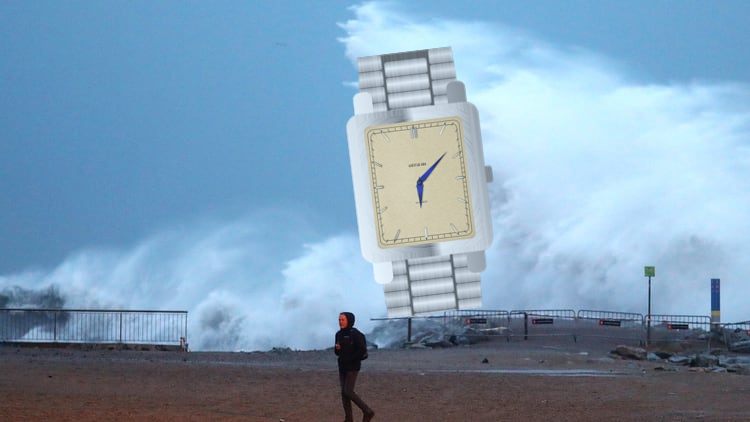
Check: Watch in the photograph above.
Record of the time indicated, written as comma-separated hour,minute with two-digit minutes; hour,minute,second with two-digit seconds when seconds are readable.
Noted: 6,08
